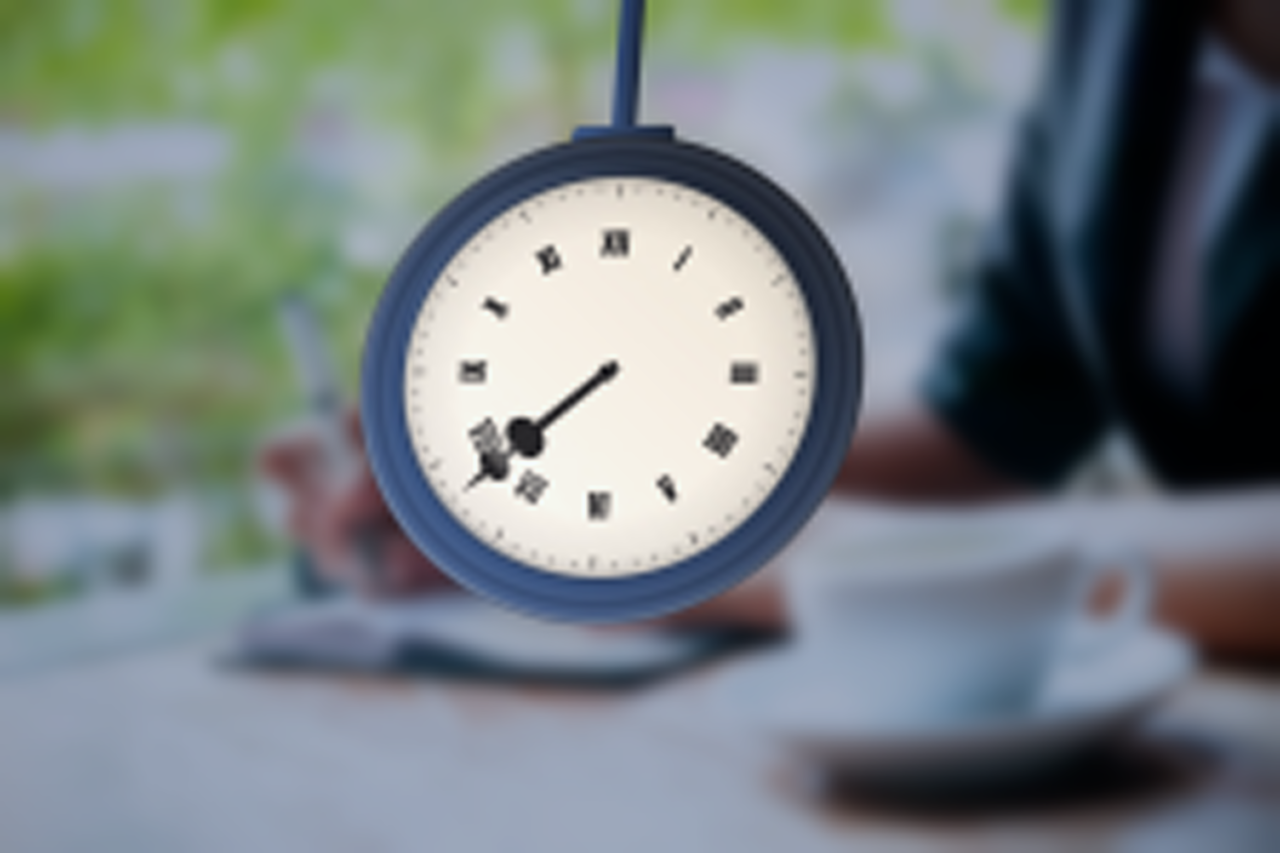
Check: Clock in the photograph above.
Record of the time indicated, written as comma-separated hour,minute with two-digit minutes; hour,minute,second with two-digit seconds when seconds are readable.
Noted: 7,38
